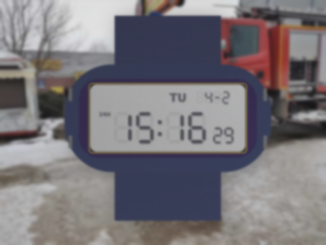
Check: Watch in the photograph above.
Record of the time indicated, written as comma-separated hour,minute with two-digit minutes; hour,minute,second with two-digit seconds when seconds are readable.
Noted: 15,16,29
